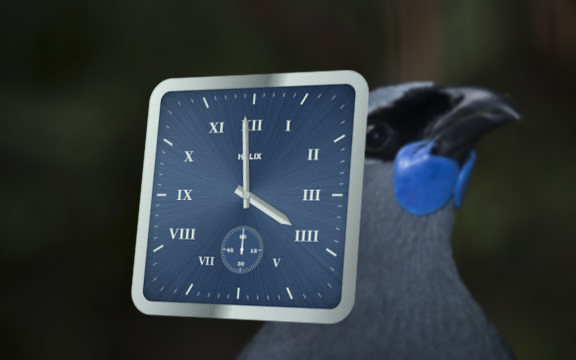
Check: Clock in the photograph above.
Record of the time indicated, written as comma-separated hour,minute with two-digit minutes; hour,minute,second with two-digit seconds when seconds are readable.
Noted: 3,59
